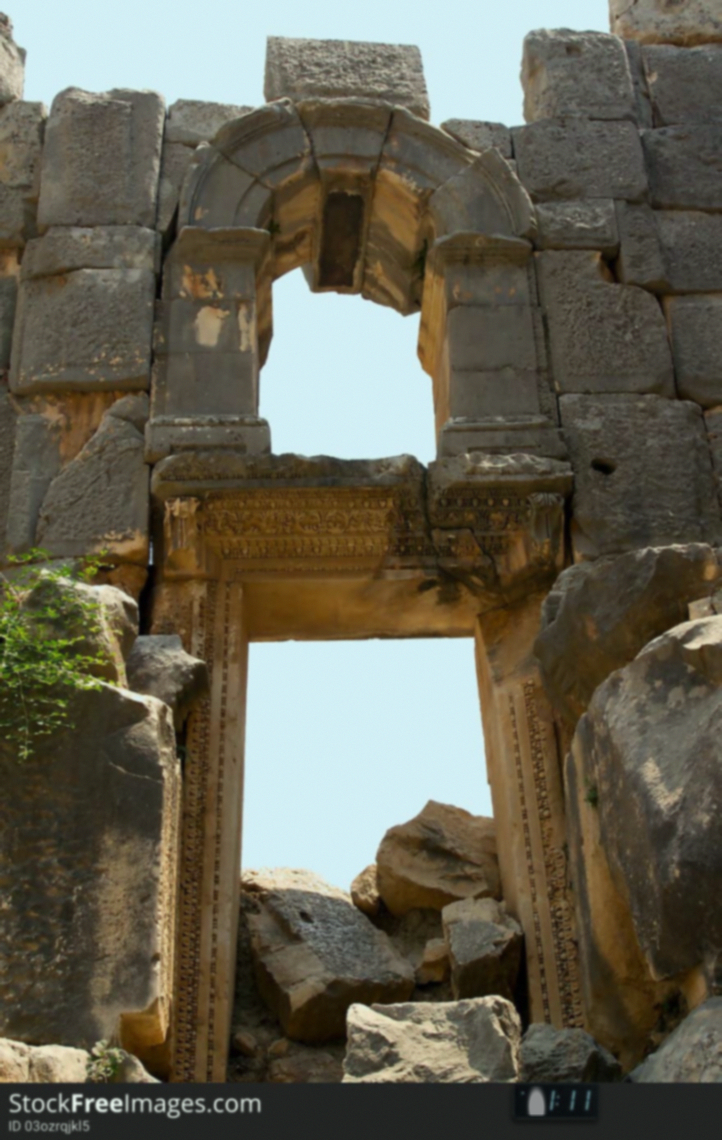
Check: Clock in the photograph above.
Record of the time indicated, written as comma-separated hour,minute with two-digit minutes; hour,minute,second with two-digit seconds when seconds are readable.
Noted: 1,11
